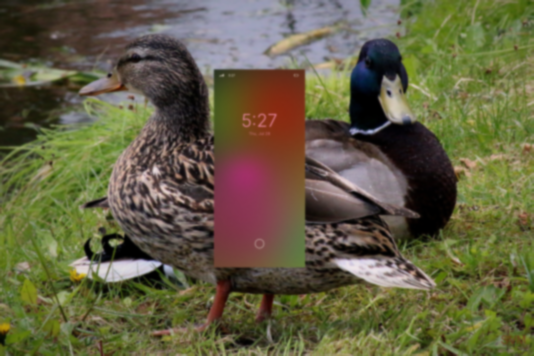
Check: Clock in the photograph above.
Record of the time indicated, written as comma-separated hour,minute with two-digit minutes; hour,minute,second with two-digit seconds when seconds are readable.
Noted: 5,27
